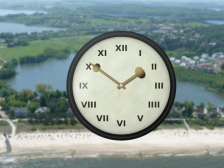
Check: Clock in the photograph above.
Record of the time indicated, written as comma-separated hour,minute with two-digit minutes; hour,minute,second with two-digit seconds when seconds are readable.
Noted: 1,51
